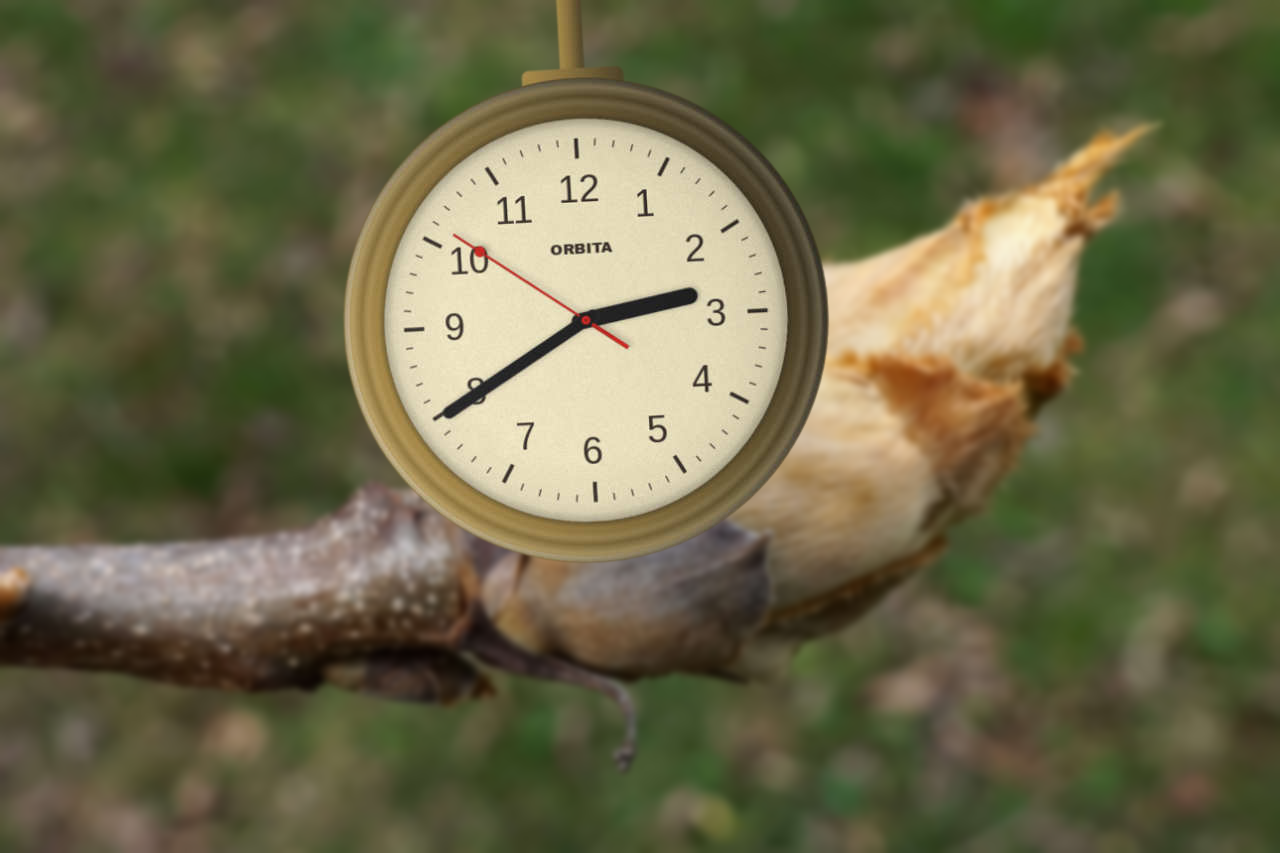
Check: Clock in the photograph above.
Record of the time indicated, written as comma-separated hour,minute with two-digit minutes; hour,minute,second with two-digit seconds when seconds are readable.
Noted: 2,39,51
